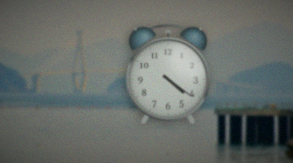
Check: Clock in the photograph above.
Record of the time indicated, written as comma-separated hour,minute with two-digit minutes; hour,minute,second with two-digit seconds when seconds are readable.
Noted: 4,21
